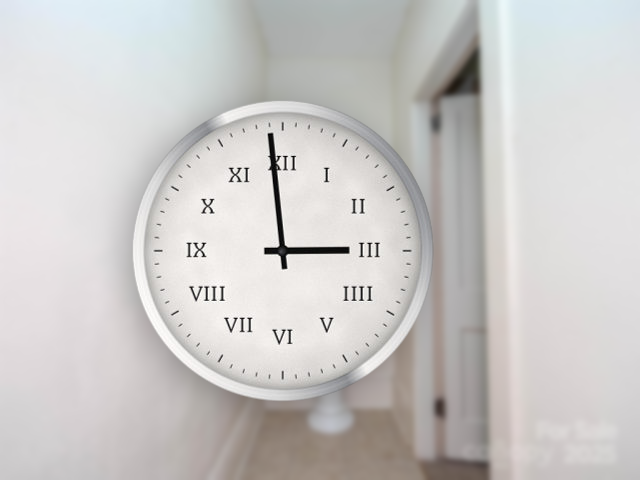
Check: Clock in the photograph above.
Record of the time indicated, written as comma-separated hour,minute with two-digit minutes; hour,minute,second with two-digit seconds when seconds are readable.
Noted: 2,59
